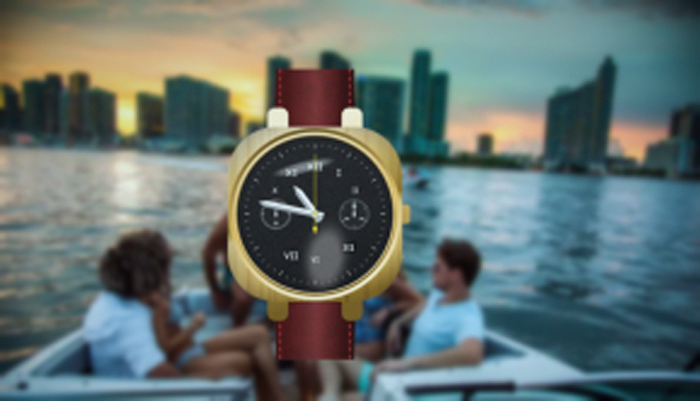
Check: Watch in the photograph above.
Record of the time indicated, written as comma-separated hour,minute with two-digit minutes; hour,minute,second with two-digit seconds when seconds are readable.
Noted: 10,47
